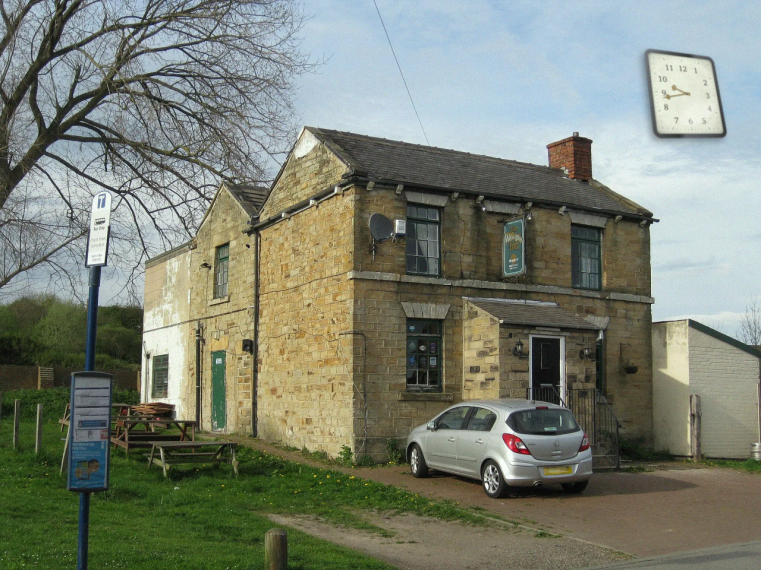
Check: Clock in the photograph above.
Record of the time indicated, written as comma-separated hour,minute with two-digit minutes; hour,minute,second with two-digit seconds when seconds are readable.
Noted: 9,43
